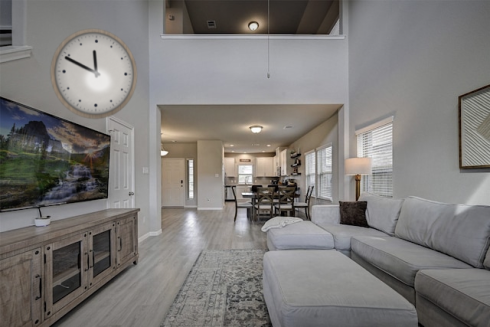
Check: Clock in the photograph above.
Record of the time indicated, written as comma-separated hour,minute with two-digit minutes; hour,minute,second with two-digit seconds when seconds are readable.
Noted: 11,49
